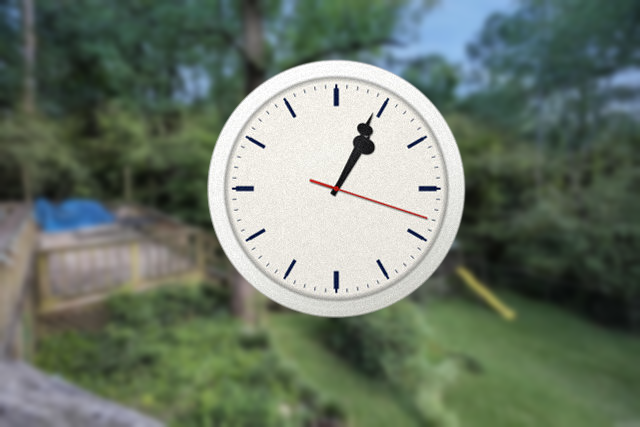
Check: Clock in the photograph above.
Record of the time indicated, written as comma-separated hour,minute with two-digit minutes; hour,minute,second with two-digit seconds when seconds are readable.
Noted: 1,04,18
